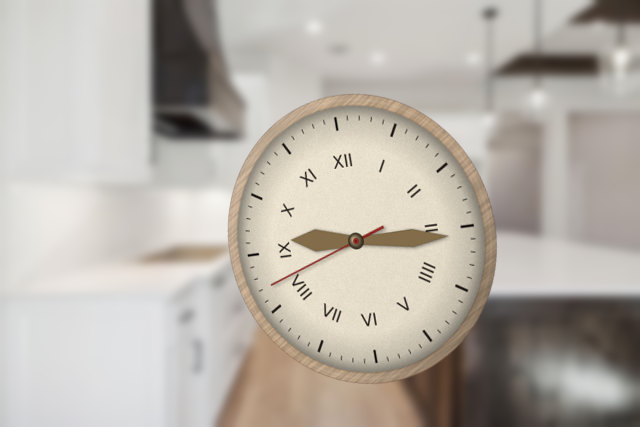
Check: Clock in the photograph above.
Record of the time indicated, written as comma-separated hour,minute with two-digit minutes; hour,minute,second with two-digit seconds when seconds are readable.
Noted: 9,15,42
